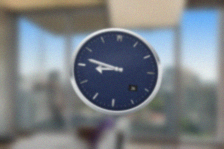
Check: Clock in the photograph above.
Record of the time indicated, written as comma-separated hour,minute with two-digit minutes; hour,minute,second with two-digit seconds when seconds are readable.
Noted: 8,47
